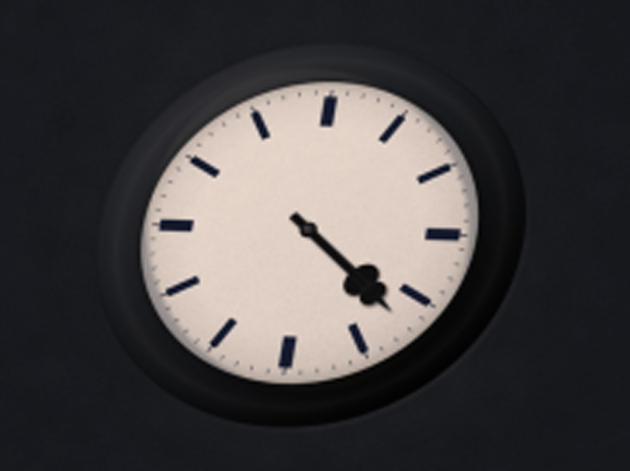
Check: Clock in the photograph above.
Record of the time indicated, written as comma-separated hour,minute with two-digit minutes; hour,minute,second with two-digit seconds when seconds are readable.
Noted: 4,22
